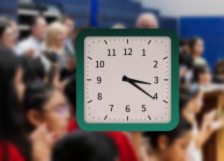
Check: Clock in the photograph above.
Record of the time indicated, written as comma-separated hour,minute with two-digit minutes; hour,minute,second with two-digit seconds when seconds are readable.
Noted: 3,21
